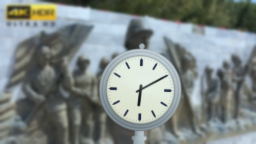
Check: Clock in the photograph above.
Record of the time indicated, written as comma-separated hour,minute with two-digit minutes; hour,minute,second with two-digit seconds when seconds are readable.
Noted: 6,10
